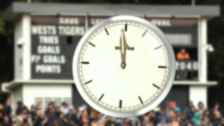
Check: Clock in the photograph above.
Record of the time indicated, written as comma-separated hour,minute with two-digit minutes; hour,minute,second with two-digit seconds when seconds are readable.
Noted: 11,59
